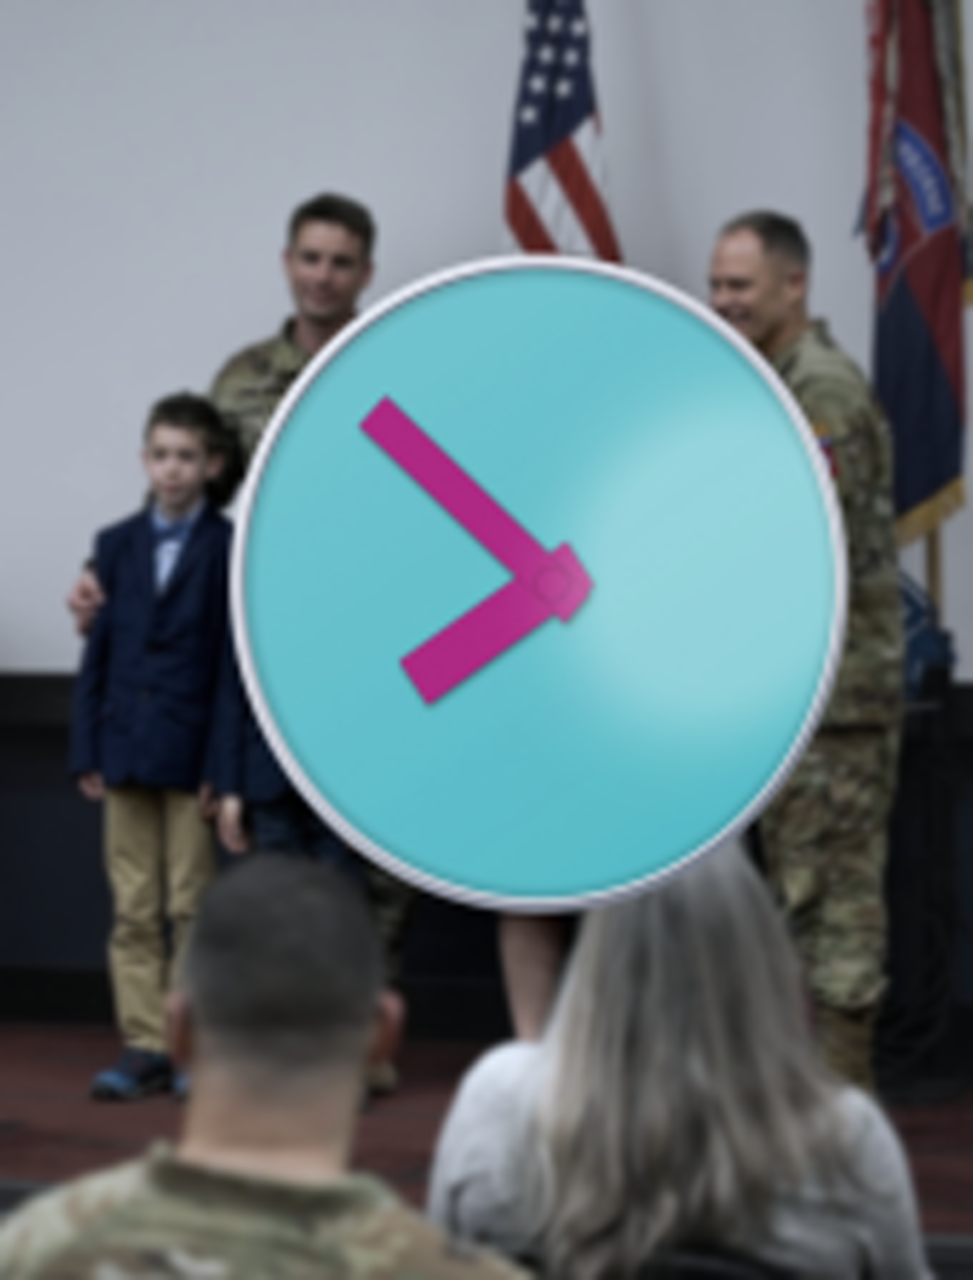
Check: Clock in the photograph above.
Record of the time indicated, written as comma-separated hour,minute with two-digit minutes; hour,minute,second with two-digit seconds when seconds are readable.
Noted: 7,52
